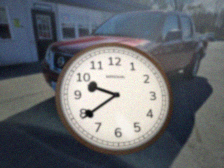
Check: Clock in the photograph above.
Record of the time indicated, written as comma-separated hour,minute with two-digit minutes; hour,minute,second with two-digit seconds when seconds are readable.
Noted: 9,39
